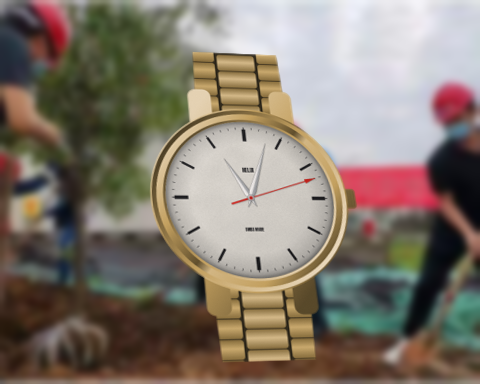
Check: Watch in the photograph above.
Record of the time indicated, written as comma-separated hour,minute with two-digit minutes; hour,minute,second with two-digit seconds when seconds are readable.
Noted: 11,03,12
